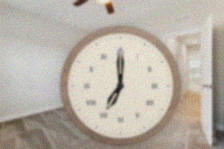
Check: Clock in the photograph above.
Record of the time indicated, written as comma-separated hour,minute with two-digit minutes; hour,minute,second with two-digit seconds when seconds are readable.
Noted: 7,00
